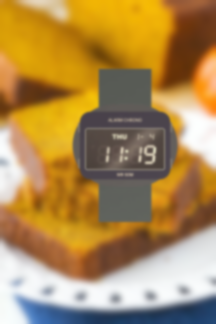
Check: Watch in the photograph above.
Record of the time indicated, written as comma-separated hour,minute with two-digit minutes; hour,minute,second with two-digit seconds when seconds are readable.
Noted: 11,19
